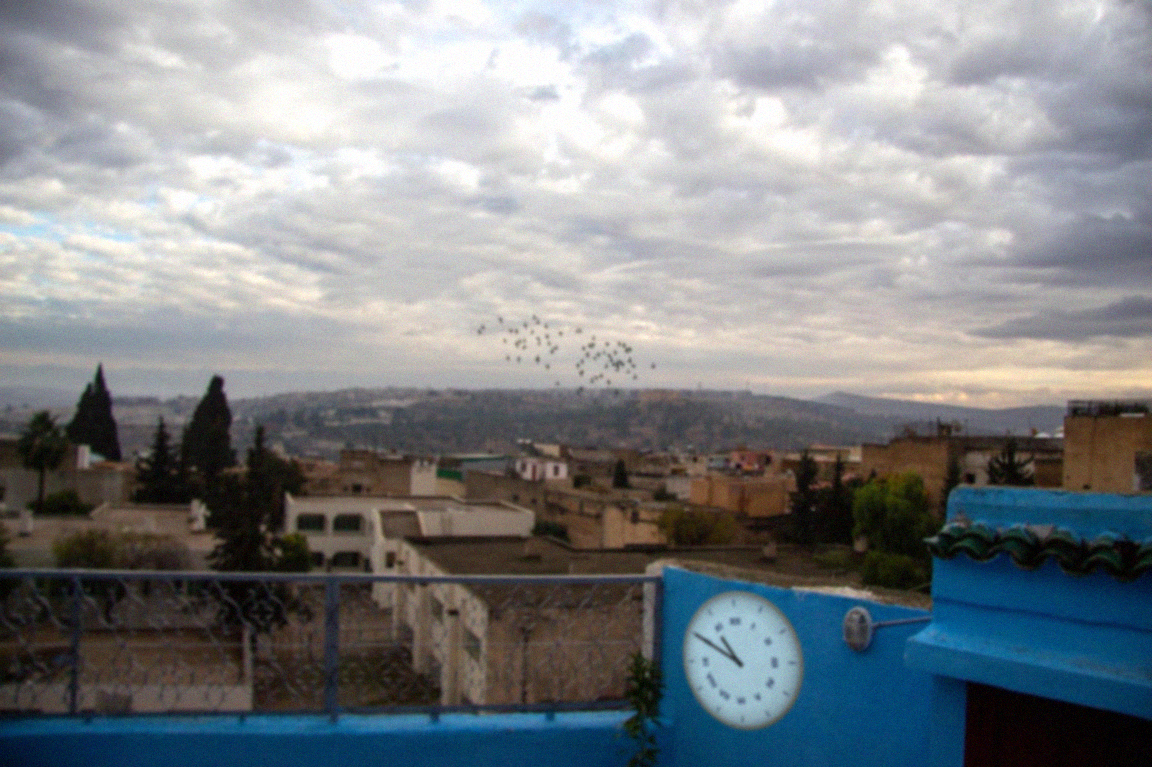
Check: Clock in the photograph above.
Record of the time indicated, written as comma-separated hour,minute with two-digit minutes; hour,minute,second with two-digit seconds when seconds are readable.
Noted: 10,50
